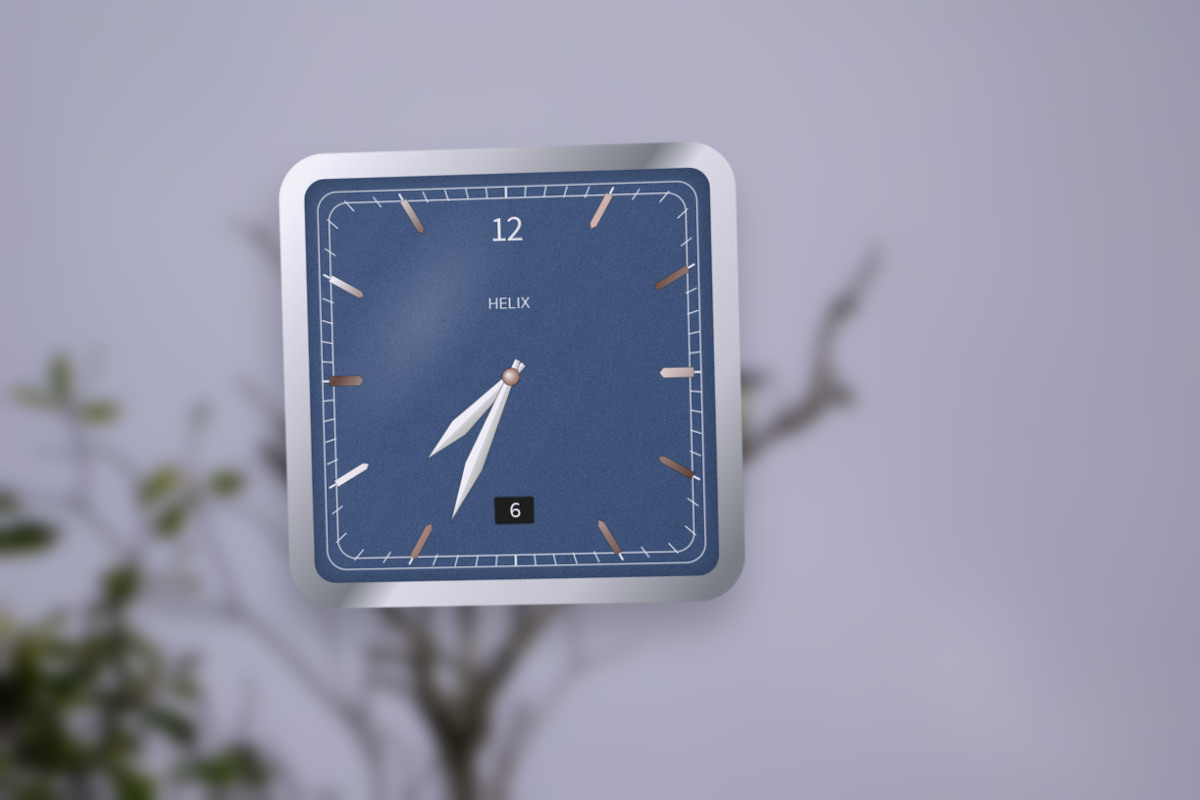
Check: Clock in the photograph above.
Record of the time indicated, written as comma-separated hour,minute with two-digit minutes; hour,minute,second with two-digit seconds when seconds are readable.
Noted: 7,34
